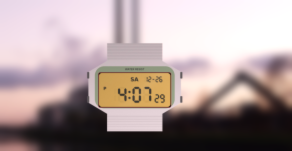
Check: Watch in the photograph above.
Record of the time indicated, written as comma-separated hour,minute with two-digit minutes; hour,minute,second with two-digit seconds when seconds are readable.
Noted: 4,07,29
